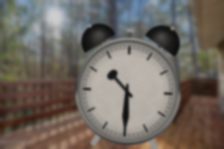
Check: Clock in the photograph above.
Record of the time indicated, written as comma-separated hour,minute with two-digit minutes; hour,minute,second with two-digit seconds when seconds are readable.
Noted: 10,30
